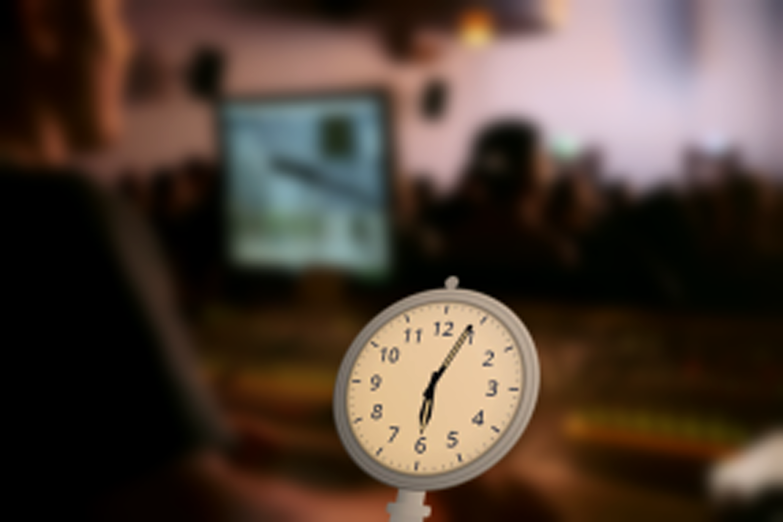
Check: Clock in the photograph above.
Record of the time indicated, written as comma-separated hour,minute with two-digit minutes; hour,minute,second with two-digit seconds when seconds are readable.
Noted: 6,04
